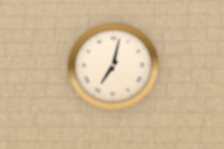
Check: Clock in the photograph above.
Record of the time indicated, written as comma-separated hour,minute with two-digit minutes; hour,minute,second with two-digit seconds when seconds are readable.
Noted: 7,02
